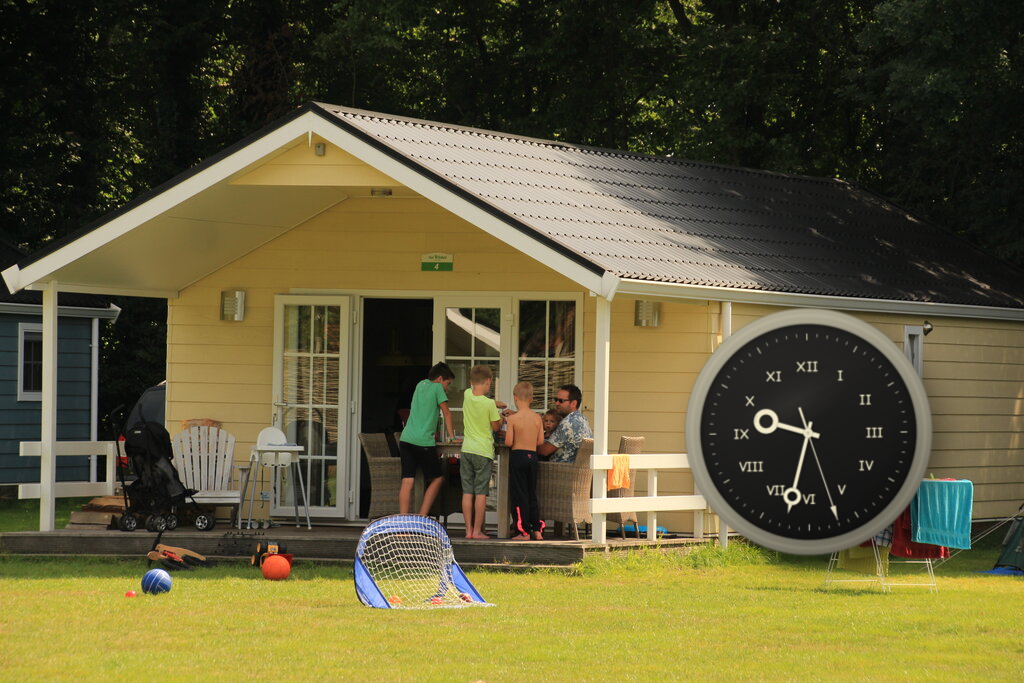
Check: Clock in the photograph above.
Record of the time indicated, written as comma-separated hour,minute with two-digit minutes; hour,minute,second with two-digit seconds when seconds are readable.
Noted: 9,32,27
